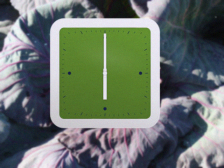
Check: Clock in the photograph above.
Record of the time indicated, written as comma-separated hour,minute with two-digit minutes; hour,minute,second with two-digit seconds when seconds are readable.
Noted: 6,00
